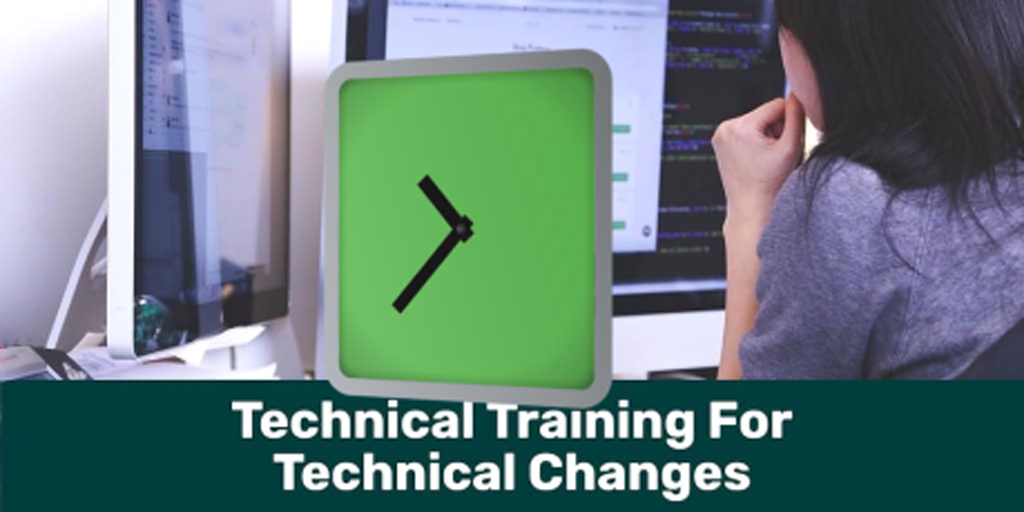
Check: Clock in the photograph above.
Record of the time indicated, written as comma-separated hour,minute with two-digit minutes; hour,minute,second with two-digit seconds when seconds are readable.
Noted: 10,37
